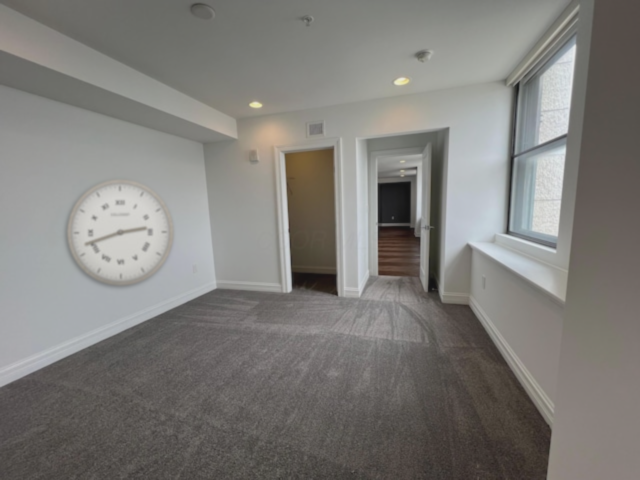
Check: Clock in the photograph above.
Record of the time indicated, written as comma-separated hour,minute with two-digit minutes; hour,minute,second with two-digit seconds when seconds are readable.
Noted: 2,42
